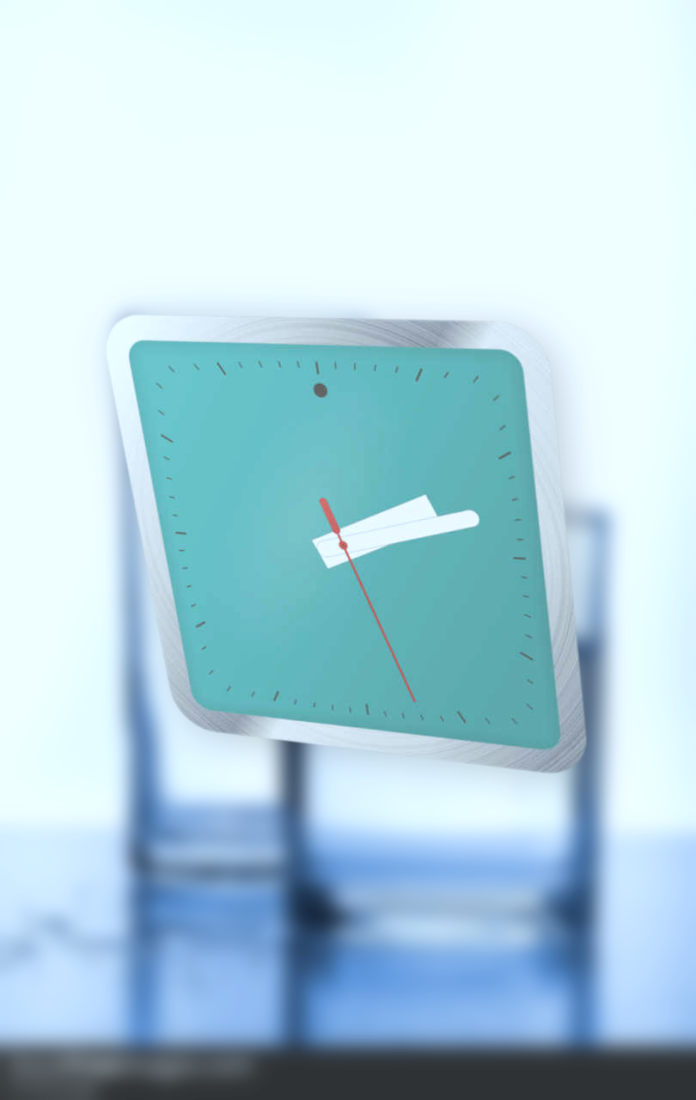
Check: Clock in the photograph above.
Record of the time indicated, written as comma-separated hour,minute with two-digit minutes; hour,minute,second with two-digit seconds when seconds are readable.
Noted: 2,12,27
